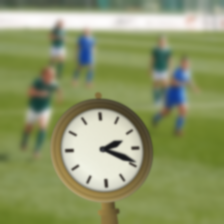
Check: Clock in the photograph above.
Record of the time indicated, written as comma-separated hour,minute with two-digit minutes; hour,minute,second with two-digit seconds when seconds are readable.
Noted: 2,19
